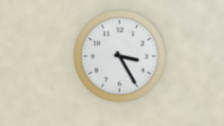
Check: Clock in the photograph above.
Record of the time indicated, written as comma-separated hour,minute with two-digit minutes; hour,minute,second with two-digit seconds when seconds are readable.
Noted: 3,25
